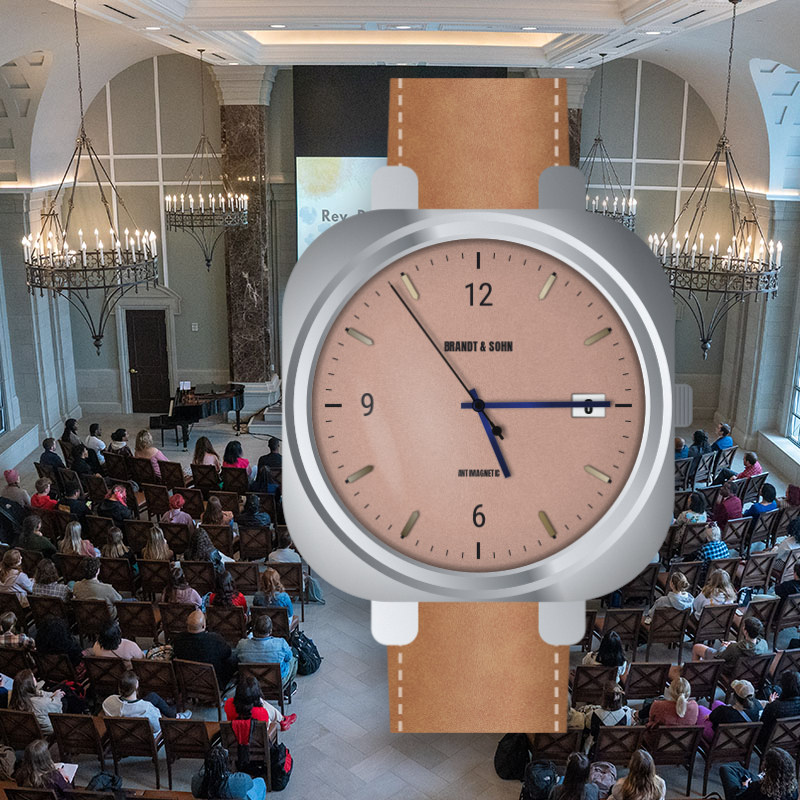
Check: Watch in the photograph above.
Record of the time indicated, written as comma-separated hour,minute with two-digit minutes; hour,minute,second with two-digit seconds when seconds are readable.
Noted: 5,14,54
